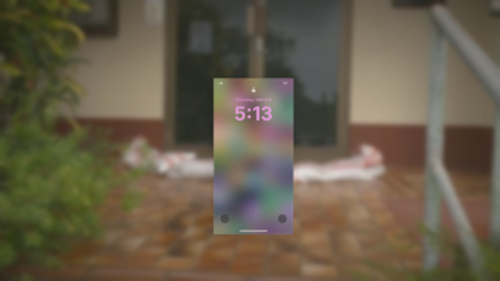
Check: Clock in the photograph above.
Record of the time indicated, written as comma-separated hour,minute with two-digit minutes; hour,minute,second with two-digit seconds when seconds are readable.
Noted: 5,13
